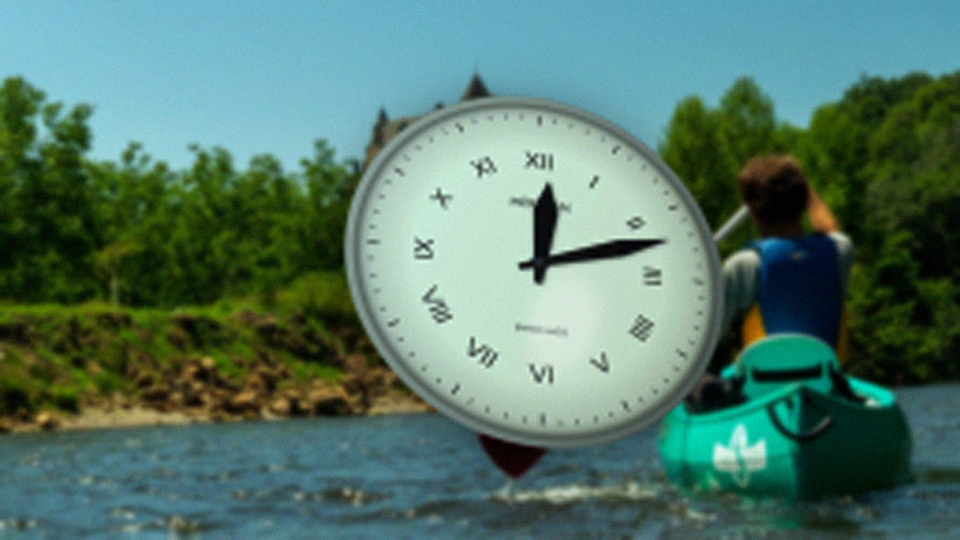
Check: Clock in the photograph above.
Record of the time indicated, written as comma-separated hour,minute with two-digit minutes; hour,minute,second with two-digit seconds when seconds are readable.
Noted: 12,12
